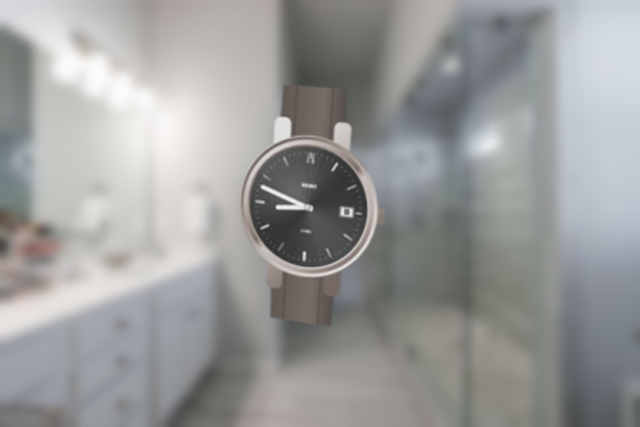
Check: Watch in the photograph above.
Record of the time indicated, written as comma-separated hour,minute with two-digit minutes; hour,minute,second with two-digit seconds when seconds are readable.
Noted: 8,48
